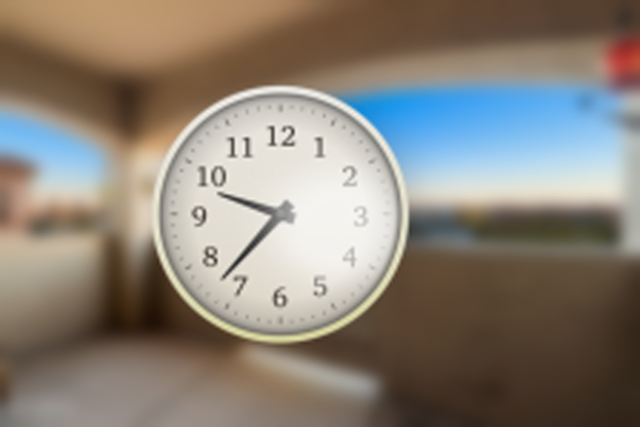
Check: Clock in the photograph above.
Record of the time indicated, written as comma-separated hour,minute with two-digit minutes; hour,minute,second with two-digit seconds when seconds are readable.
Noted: 9,37
